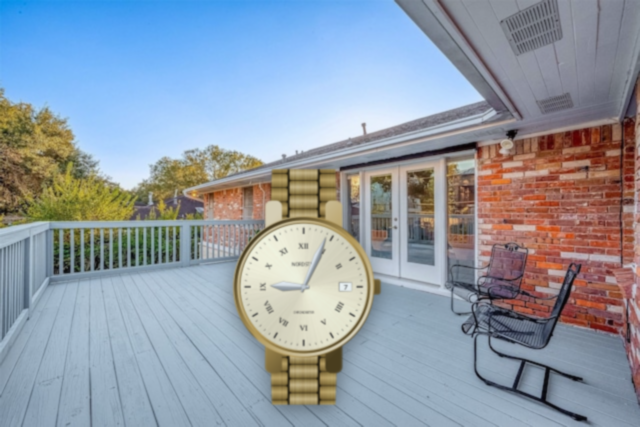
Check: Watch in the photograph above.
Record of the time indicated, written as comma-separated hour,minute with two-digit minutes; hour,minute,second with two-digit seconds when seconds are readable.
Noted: 9,04
